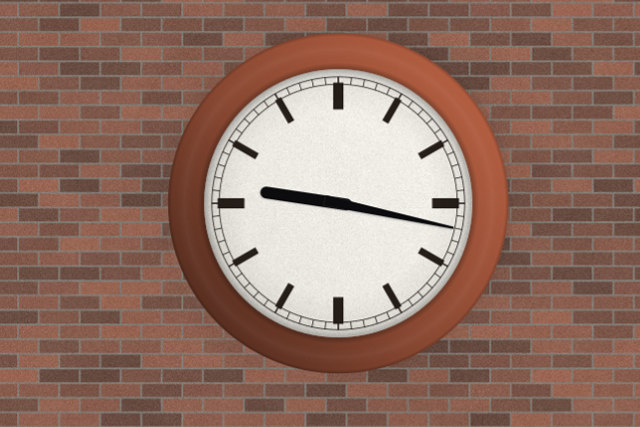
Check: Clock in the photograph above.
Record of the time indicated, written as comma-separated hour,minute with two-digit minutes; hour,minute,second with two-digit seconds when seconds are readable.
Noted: 9,17
